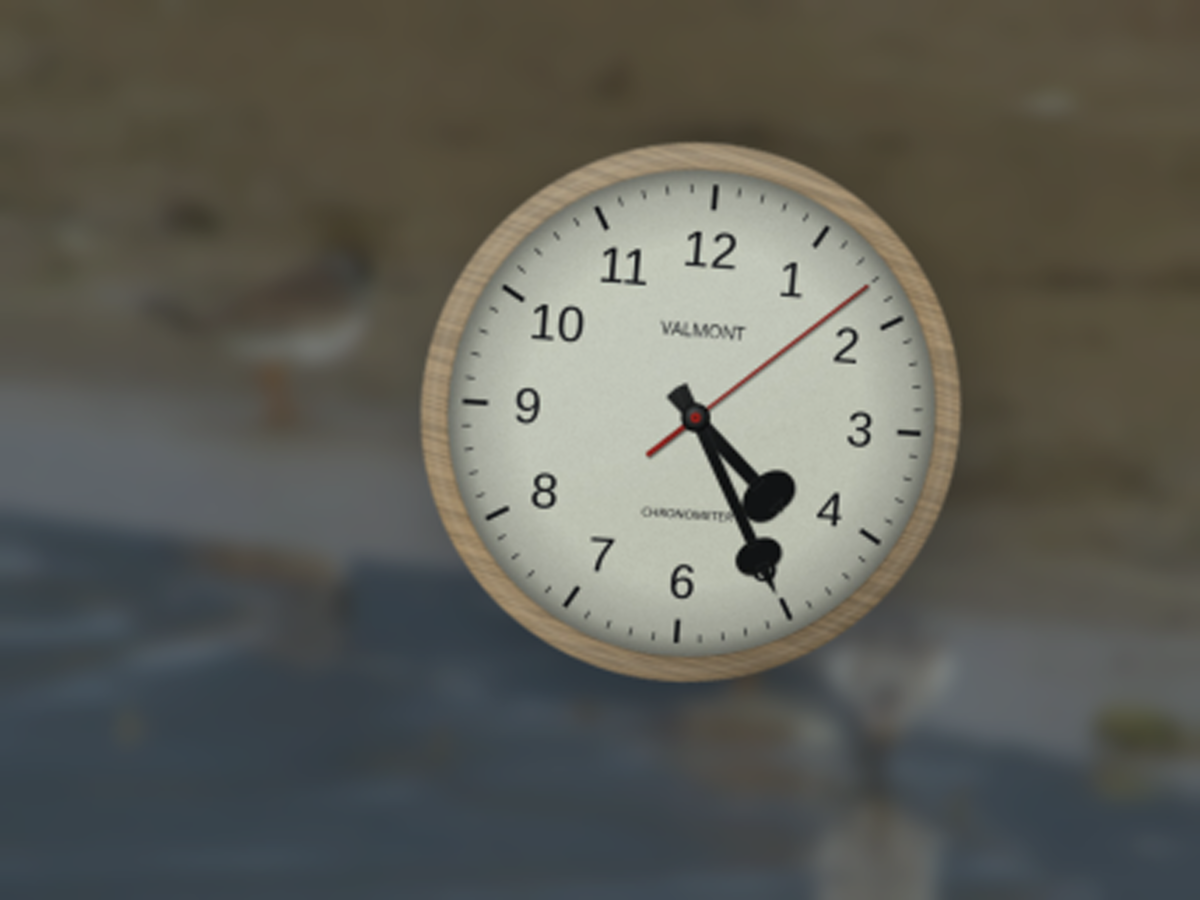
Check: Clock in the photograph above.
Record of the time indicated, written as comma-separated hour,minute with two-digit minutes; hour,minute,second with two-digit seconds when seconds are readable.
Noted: 4,25,08
